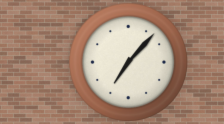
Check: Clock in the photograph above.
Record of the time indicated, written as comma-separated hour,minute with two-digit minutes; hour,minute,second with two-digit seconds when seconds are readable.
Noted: 7,07
